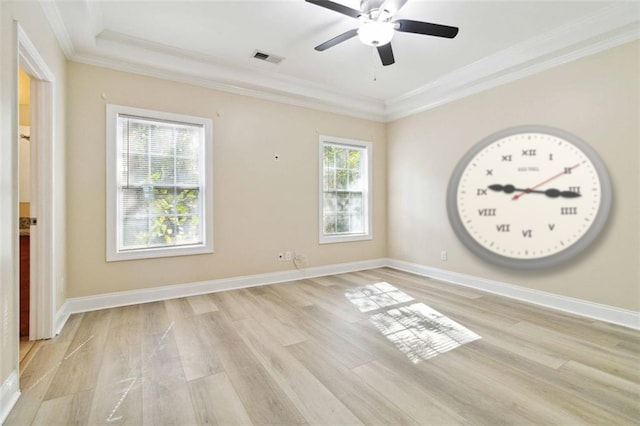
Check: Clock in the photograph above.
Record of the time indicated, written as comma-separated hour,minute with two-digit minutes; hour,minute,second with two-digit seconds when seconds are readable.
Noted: 9,16,10
